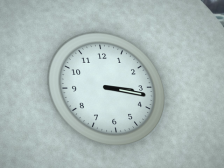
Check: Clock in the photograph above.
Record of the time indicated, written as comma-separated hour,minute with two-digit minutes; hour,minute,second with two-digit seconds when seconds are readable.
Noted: 3,17
